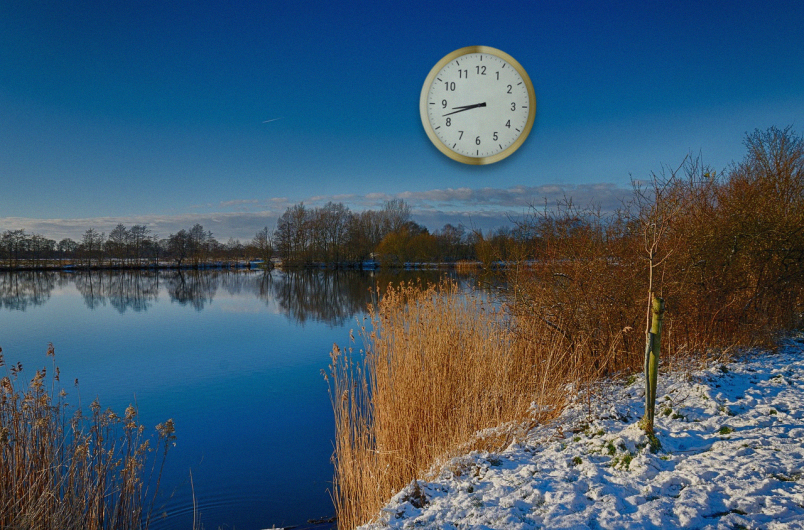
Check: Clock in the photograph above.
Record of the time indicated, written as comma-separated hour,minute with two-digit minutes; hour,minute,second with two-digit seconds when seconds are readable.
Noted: 8,42
